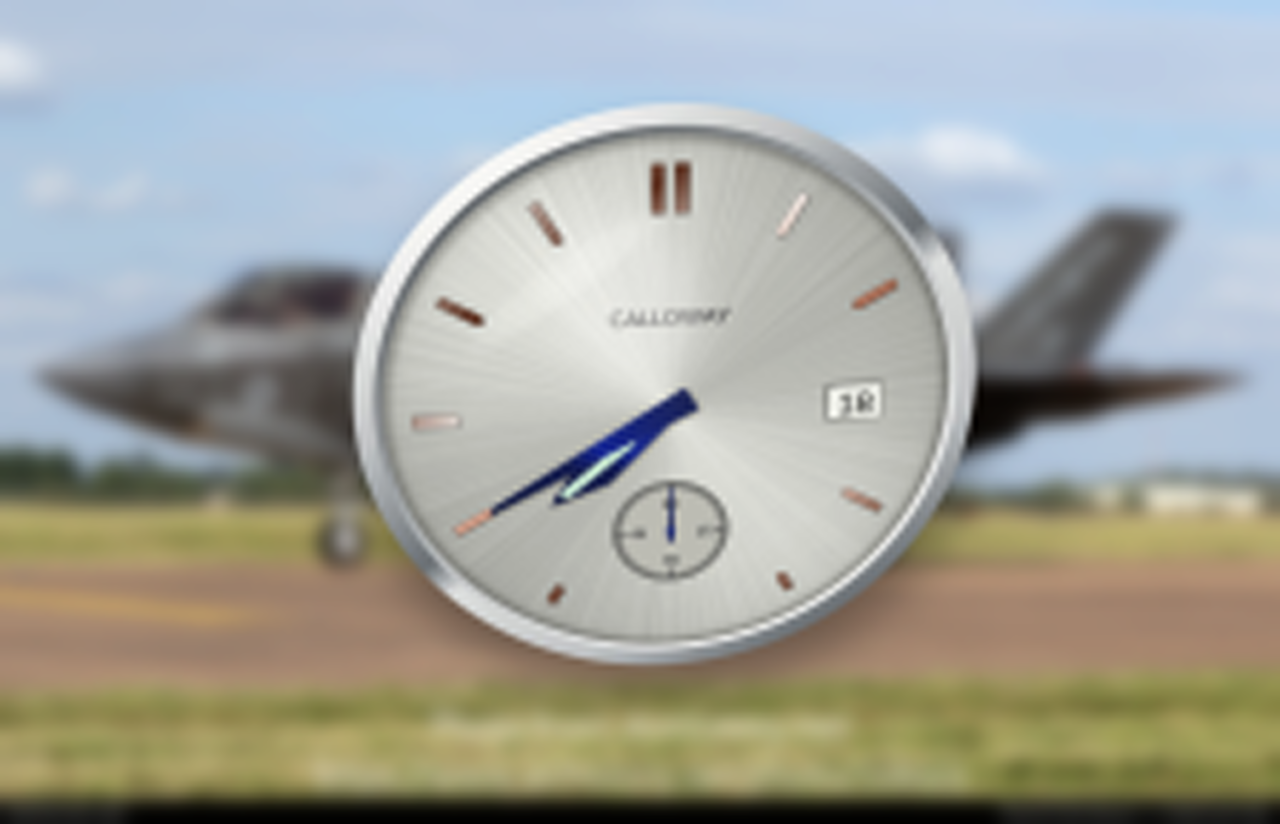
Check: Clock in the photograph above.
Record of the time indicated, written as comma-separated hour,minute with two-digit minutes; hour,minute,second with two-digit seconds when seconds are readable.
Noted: 7,40
